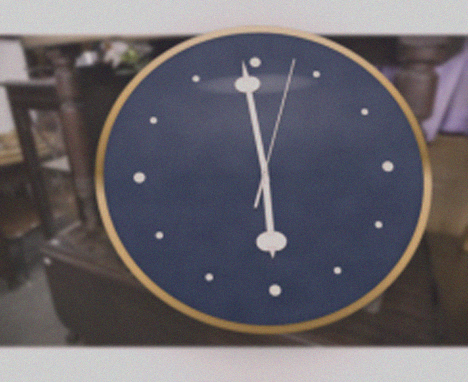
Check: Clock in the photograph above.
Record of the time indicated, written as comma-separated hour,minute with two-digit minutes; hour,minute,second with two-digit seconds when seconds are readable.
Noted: 5,59,03
